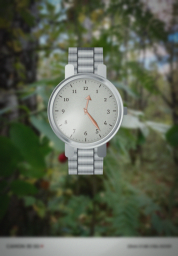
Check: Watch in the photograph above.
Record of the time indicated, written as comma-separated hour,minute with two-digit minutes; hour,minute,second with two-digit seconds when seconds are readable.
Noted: 12,24
